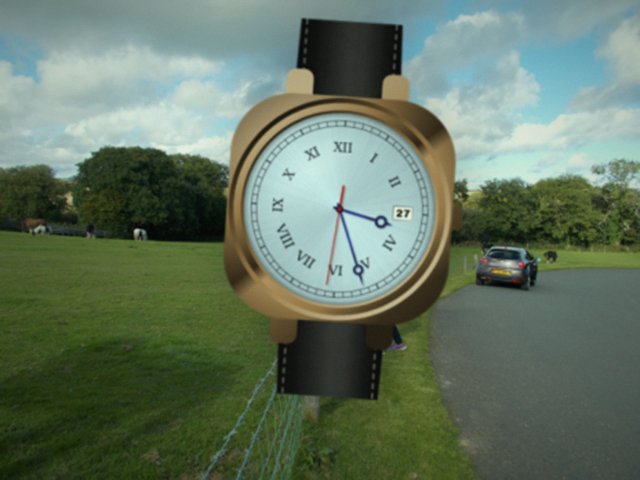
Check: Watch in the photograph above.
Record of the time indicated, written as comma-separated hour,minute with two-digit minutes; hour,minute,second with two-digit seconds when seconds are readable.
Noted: 3,26,31
